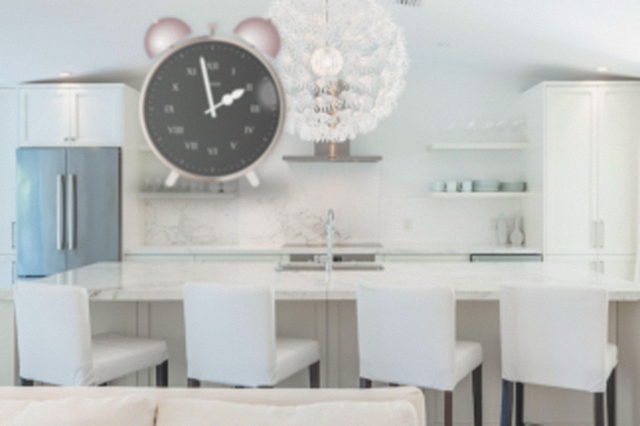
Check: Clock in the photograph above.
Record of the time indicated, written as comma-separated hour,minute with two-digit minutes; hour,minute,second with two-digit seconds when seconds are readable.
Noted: 1,58
